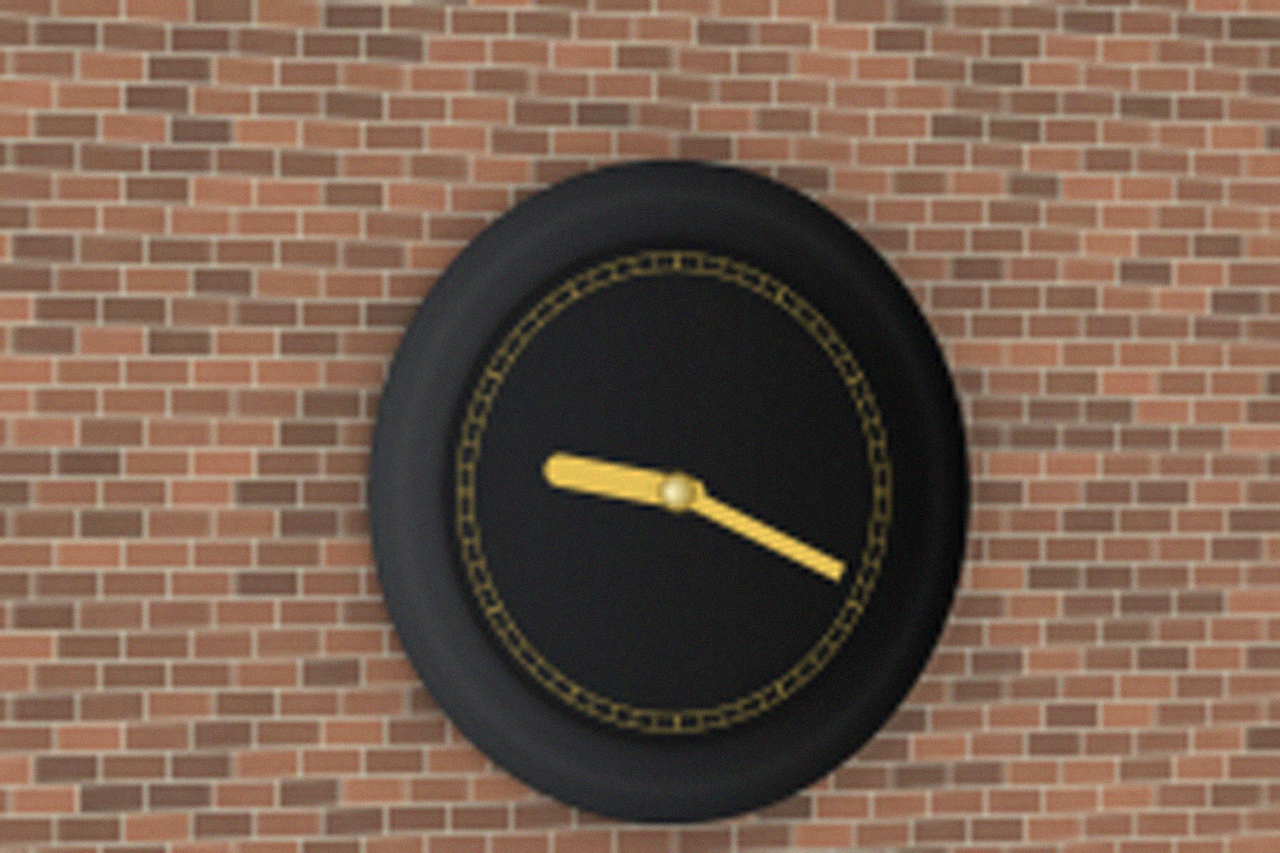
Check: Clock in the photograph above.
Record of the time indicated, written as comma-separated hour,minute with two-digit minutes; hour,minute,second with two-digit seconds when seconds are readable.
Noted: 9,19
